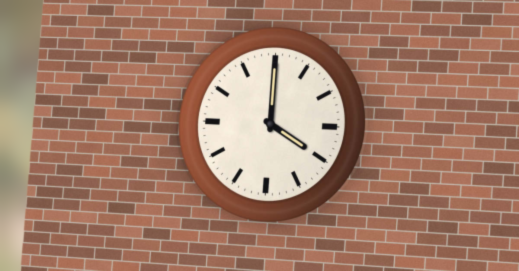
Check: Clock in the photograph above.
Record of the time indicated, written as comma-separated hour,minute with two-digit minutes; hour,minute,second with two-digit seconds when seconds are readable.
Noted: 4,00
